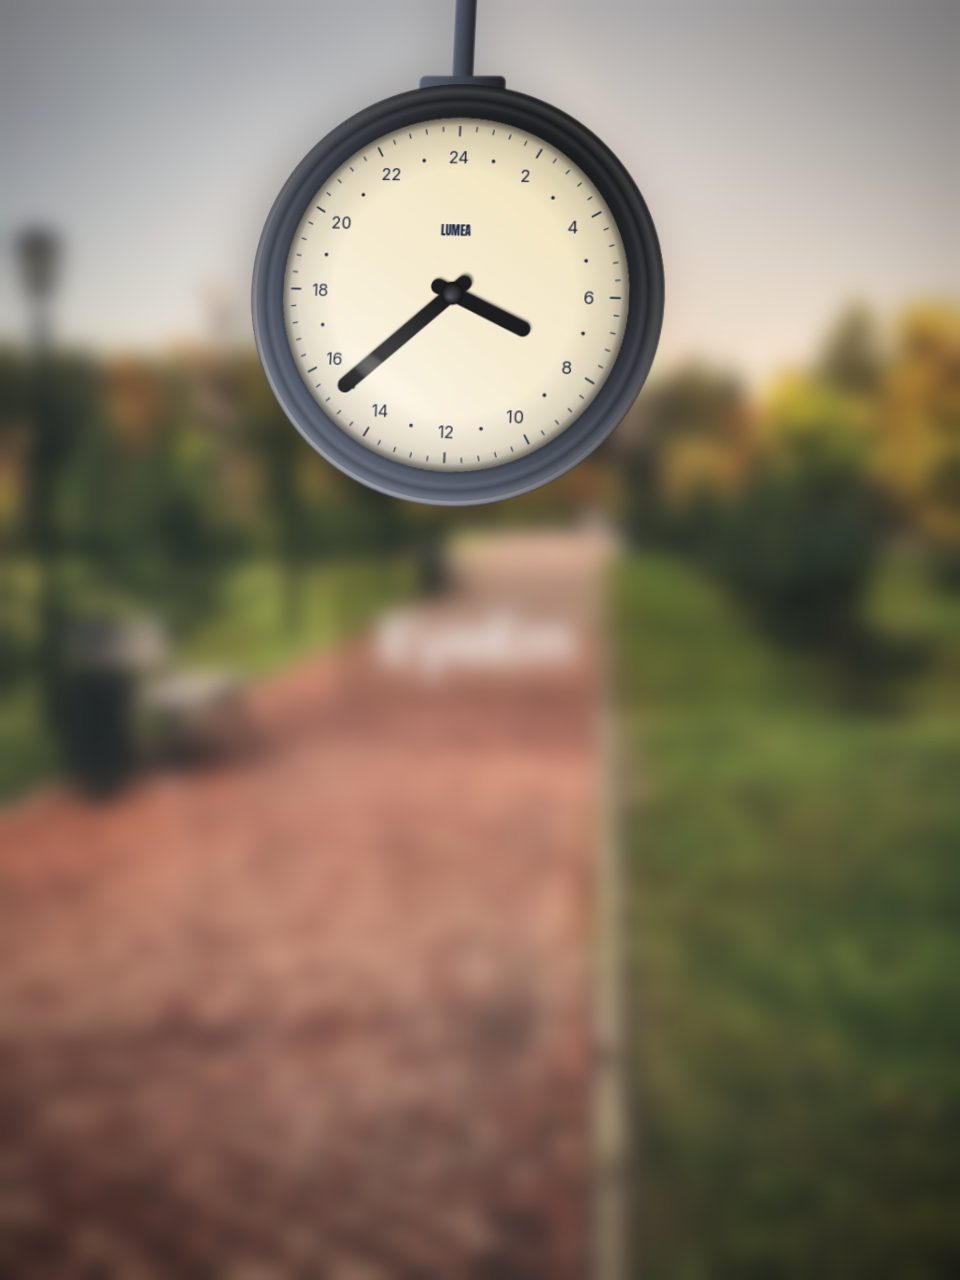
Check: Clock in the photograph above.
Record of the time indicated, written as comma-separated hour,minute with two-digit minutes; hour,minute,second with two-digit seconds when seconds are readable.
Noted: 7,38
